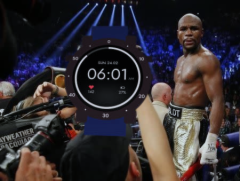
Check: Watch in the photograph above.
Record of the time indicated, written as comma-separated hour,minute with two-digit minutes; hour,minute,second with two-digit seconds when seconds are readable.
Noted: 6,01
